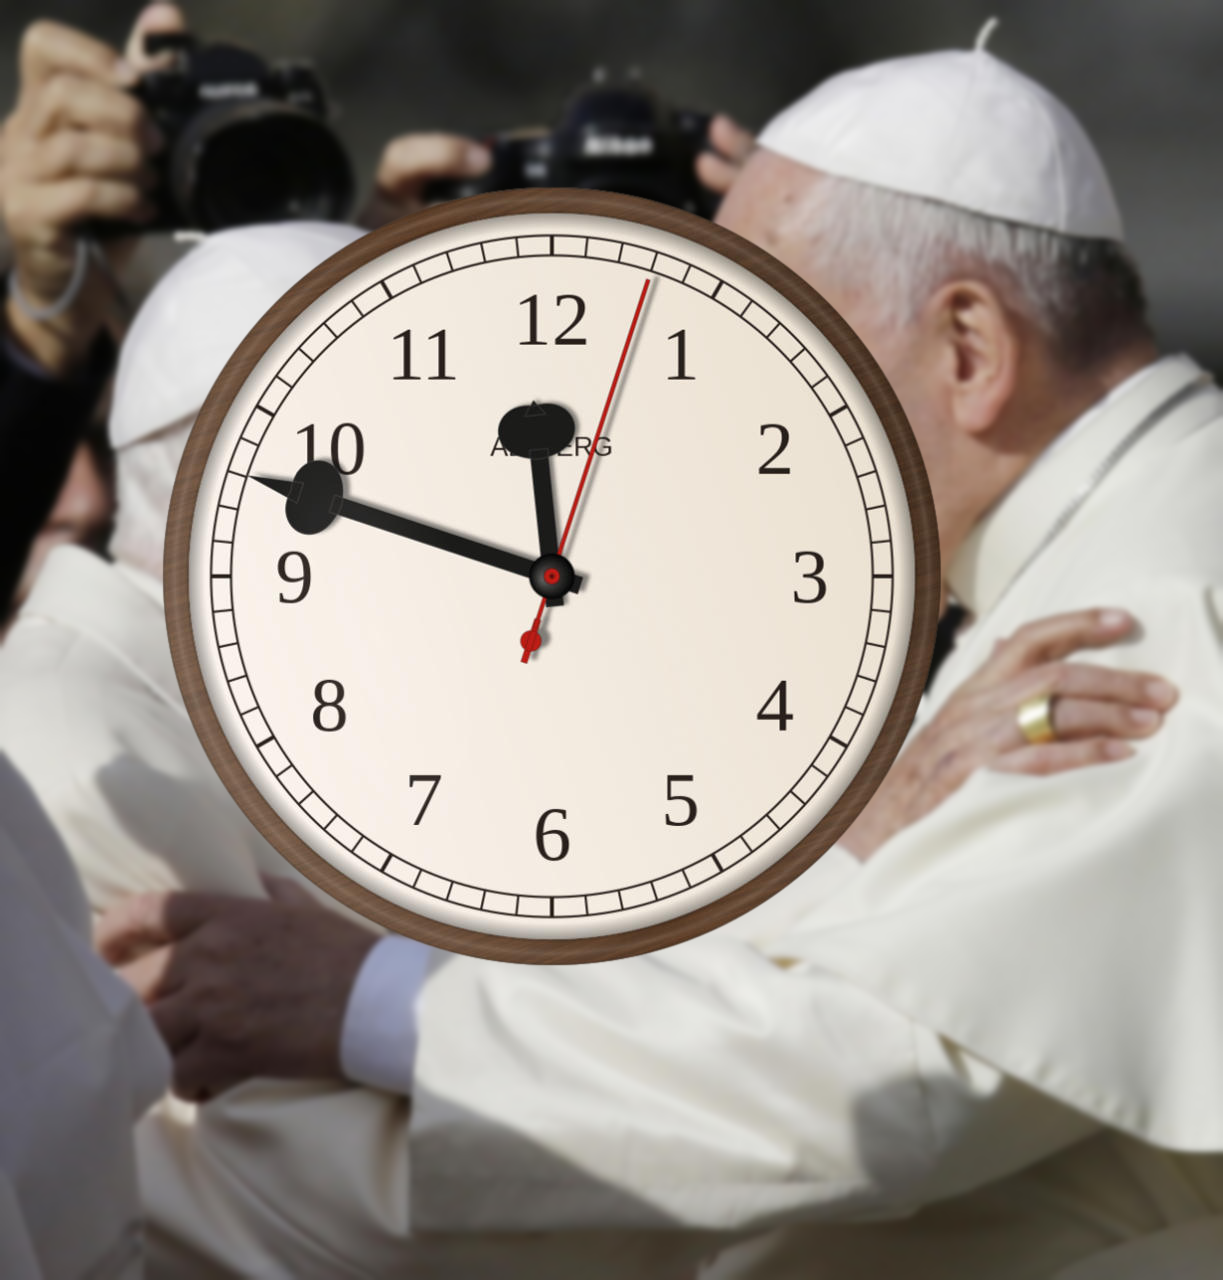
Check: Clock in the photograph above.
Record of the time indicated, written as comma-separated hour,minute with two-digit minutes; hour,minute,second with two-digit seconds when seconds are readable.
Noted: 11,48,03
